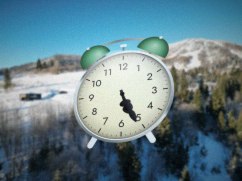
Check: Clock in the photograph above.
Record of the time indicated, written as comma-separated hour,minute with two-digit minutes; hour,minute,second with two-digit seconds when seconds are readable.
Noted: 5,26
